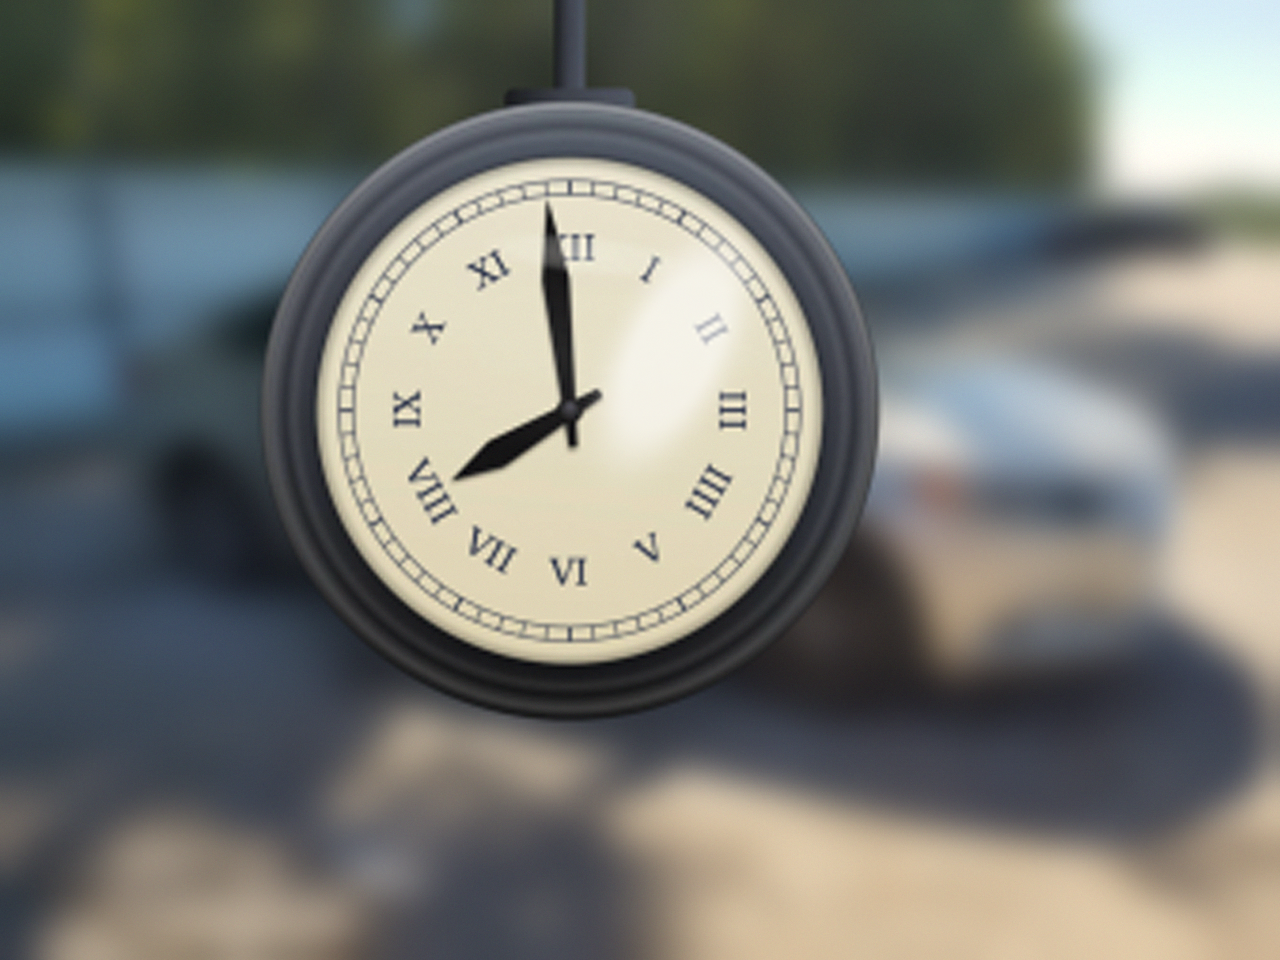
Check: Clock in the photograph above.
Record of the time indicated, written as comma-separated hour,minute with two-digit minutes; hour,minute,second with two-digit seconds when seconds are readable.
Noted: 7,59
